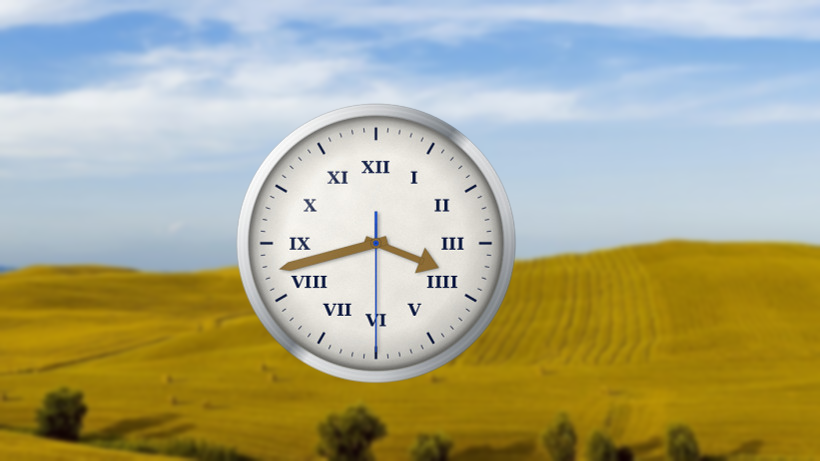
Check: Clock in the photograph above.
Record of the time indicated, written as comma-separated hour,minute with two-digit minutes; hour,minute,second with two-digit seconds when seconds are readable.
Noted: 3,42,30
